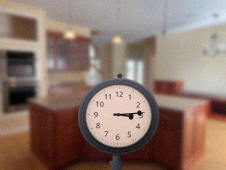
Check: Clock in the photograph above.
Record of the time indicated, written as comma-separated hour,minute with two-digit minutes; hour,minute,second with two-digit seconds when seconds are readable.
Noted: 3,14
